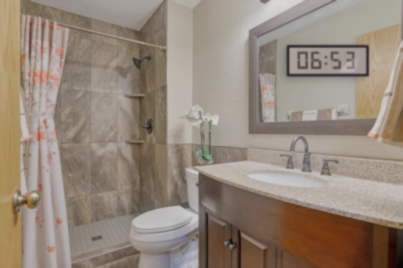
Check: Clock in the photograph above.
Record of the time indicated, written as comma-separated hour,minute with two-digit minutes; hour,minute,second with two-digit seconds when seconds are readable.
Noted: 6,53
